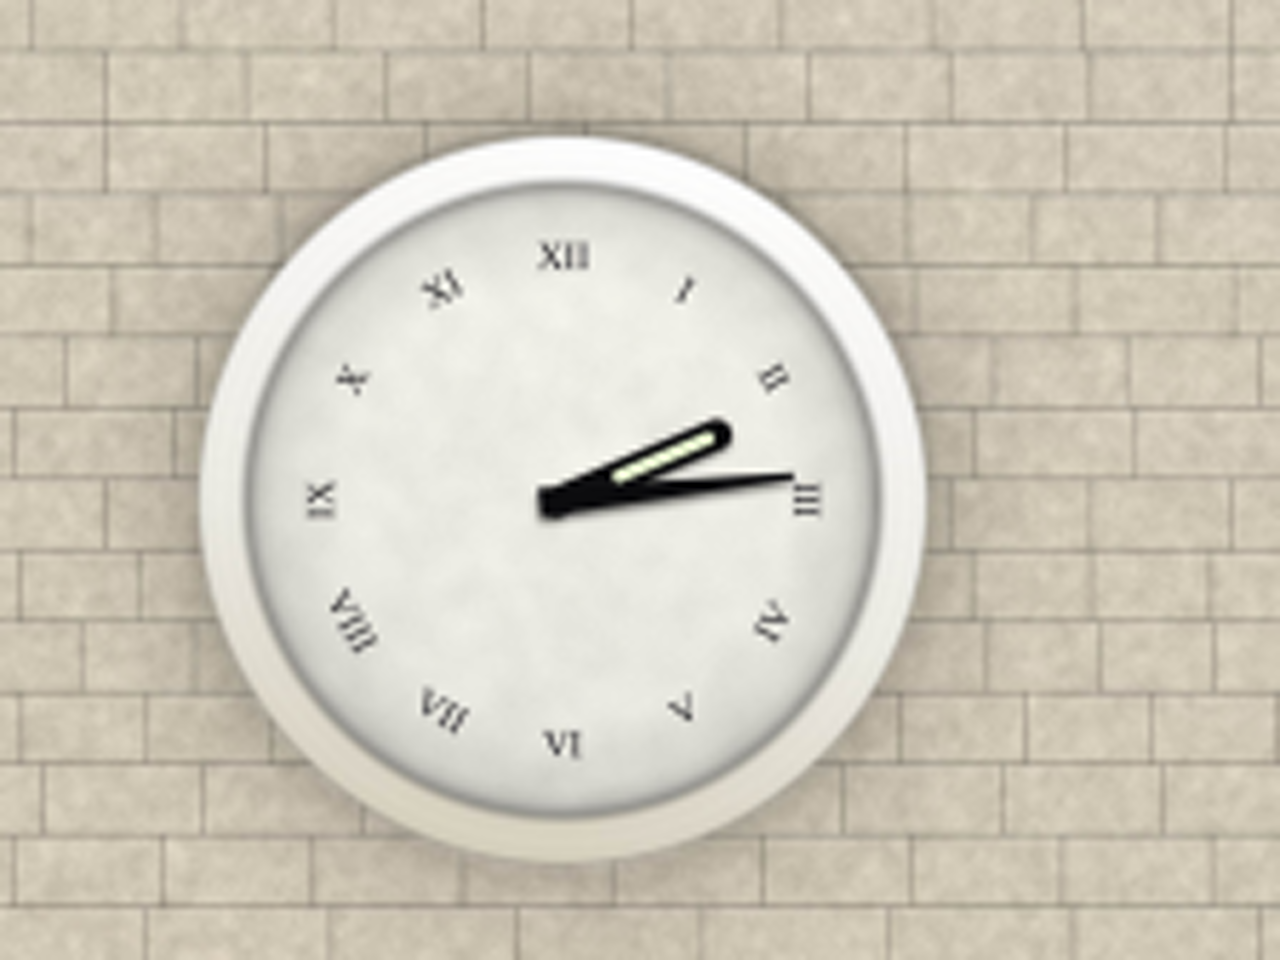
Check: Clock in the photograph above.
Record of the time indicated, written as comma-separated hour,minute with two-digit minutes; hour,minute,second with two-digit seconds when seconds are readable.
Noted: 2,14
